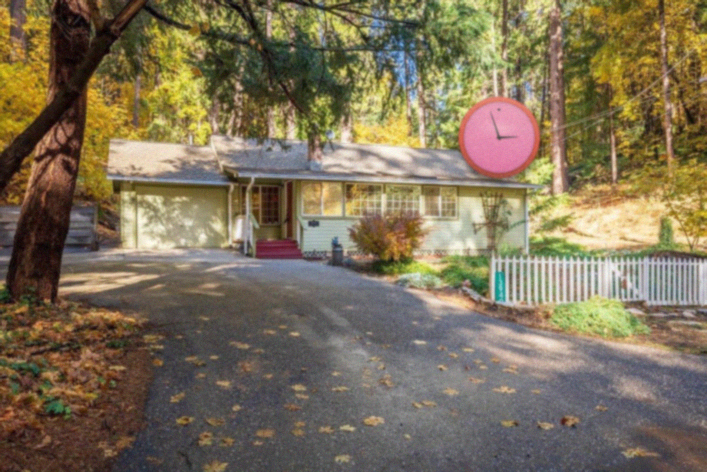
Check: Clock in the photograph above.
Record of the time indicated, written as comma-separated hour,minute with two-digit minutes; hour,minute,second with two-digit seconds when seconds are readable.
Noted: 2,57
